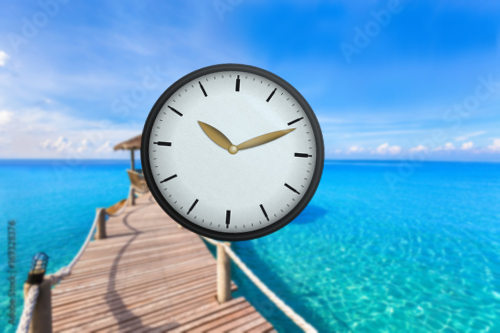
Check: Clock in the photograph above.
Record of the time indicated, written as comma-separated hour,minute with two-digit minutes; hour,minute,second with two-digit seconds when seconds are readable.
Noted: 10,11
